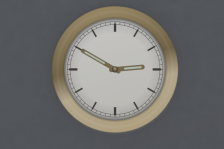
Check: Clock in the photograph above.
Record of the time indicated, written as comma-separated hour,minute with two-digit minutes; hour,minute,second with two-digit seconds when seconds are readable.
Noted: 2,50
